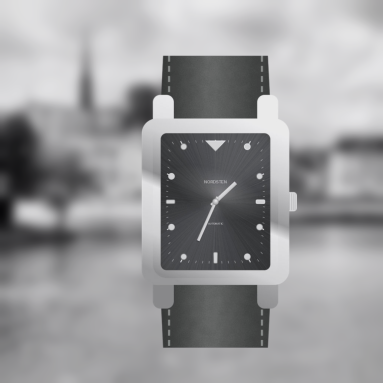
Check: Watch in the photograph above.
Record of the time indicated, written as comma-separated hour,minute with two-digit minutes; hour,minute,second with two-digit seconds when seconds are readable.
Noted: 1,34
